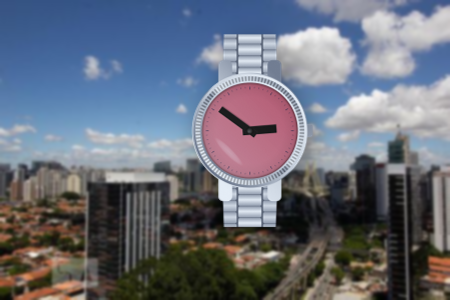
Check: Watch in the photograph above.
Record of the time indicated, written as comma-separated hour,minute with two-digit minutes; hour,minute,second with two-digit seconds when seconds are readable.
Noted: 2,51
